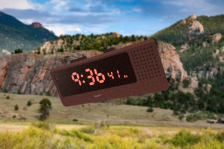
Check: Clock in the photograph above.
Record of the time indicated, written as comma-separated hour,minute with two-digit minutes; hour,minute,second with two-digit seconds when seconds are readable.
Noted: 9,36,41
